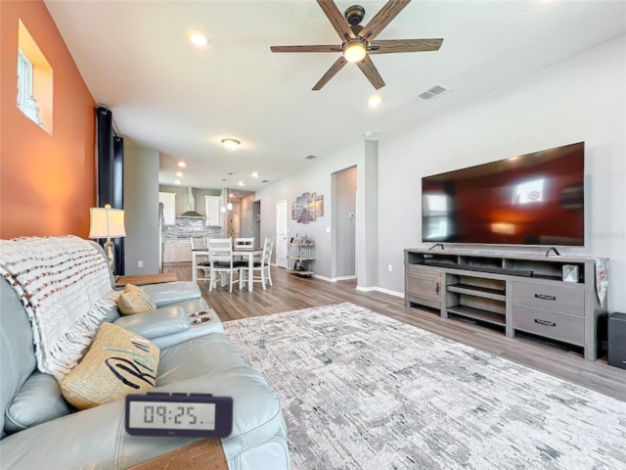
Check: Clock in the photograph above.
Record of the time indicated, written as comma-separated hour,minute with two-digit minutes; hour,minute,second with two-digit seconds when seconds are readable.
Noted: 9,25
